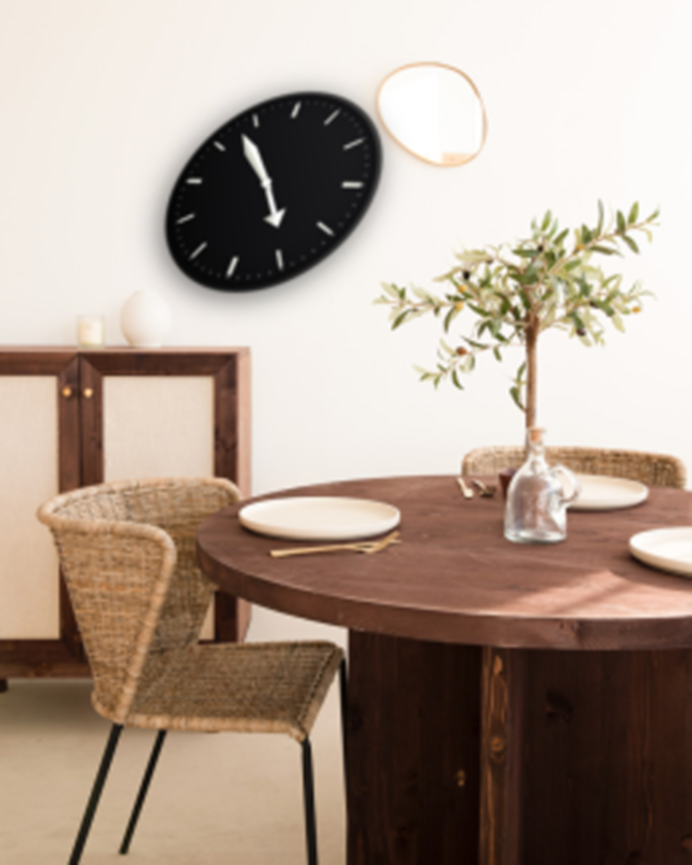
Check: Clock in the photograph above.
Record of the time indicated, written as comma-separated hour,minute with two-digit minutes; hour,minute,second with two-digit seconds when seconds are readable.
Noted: 4,53
